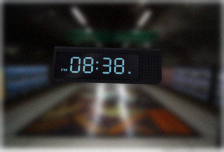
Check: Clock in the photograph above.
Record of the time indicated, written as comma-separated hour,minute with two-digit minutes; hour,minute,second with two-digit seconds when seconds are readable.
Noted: 8,38
